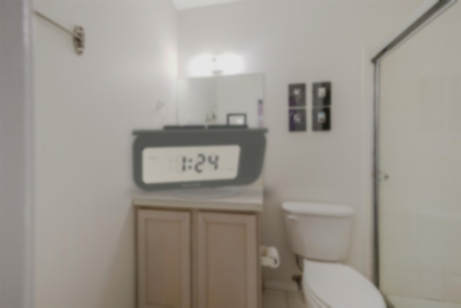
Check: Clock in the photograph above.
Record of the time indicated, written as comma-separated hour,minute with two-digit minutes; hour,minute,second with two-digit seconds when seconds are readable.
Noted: 1,24
